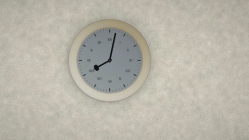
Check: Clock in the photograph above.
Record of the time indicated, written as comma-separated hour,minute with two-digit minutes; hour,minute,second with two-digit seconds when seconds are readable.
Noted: 8,02
